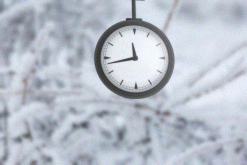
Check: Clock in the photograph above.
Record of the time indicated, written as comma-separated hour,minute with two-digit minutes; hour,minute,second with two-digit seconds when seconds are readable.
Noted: 11,43
